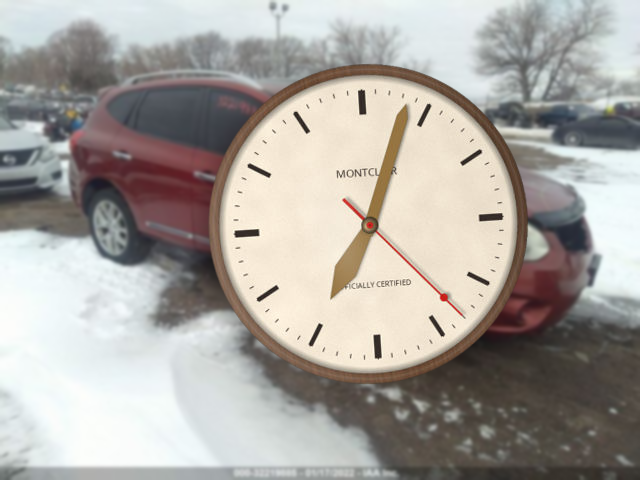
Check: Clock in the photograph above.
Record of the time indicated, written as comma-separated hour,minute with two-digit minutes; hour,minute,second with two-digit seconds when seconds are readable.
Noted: 7,03,23
